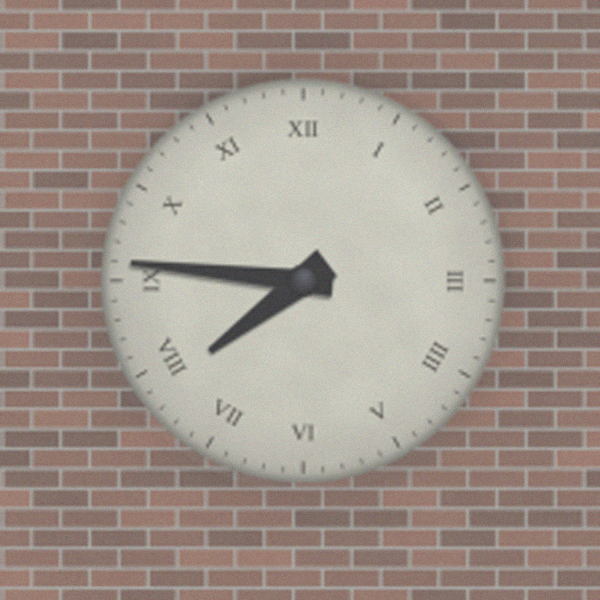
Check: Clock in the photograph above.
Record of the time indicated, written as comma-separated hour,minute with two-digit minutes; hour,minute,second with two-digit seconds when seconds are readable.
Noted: 7,46
